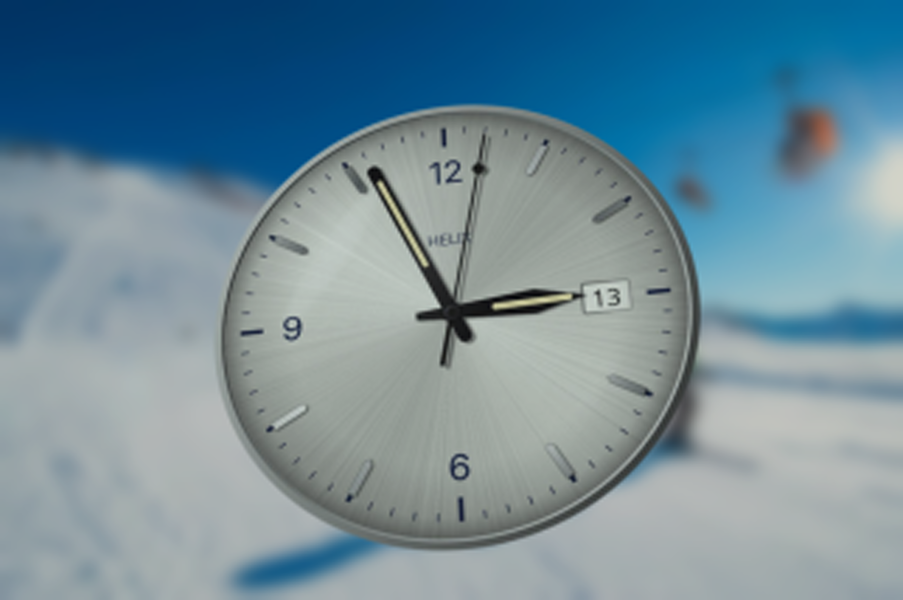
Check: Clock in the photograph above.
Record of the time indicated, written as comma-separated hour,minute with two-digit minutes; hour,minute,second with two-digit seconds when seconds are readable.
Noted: 2,56,02
